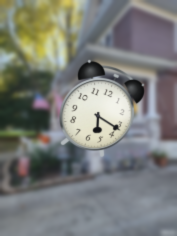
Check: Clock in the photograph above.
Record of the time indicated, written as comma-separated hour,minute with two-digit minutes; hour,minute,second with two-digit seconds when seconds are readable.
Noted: 5,17
